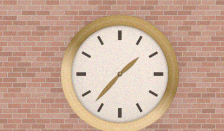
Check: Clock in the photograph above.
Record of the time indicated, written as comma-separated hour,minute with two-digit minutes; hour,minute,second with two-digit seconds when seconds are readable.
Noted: 1,37
